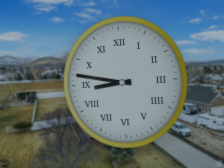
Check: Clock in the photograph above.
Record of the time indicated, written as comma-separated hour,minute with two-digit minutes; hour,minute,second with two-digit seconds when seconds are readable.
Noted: 8,47
